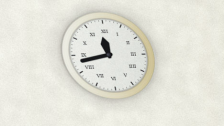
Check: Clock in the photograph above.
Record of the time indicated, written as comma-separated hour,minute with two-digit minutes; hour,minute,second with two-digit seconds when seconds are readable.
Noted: 11,43
